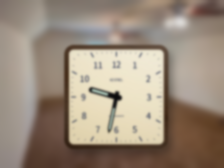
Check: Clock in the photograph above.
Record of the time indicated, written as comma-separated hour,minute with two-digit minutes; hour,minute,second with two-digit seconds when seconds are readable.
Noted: 9,32
